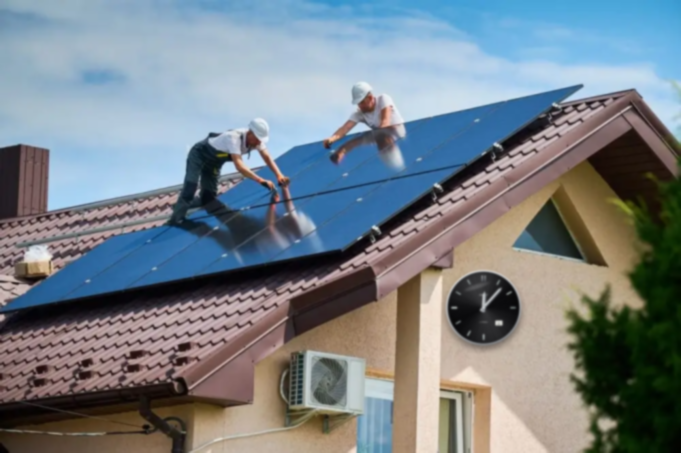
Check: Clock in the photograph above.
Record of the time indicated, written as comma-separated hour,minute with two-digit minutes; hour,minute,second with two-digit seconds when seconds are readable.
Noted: 12,07
